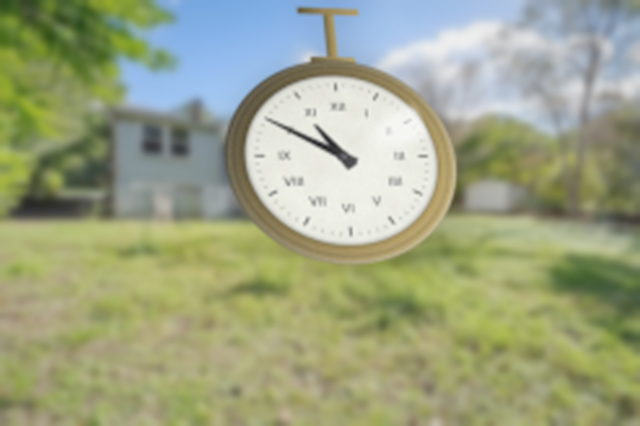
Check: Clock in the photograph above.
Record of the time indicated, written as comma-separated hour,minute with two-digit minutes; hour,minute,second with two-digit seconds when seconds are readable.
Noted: 10,50
